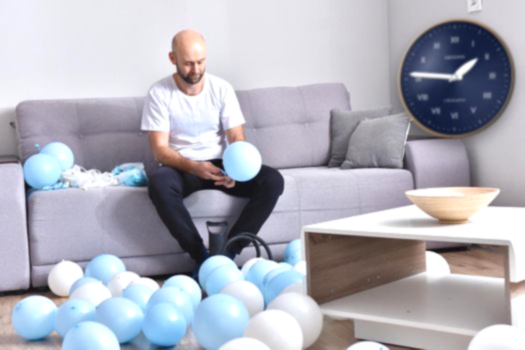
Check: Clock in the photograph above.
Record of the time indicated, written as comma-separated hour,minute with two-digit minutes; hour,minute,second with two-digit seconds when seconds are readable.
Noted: 1,46
